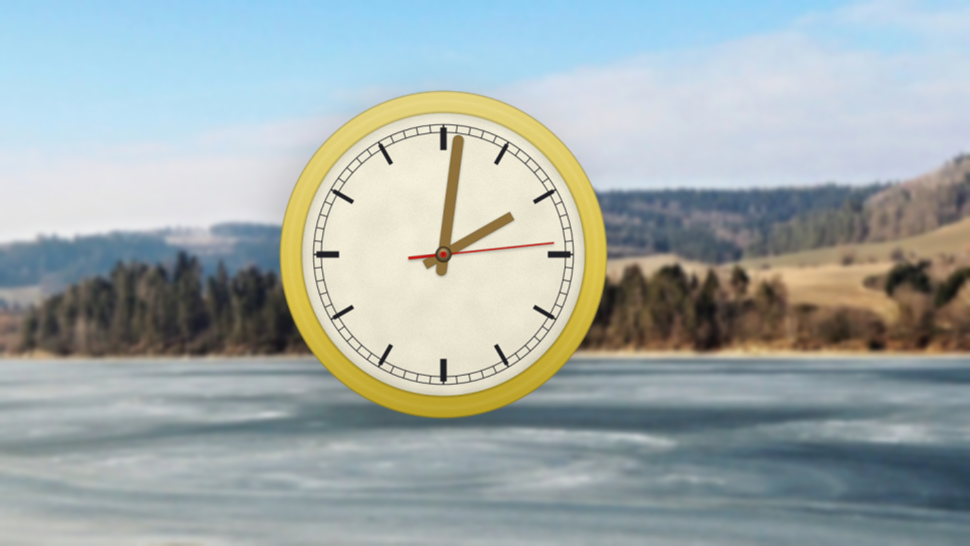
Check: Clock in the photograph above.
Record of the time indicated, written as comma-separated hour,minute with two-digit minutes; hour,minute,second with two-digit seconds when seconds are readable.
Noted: 2,01,14
